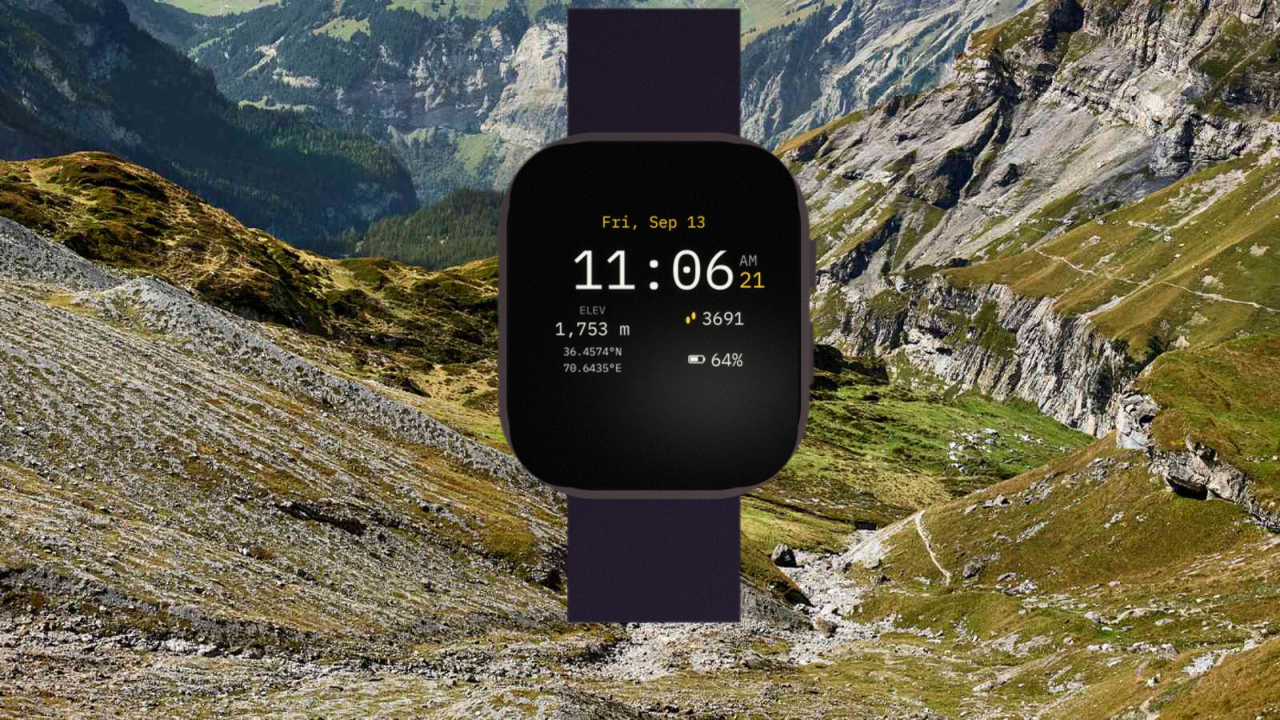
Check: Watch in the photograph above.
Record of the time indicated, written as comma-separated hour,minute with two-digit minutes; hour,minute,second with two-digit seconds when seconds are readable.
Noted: 11,06,21
